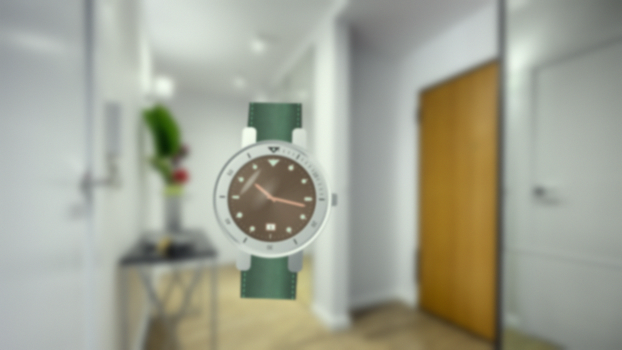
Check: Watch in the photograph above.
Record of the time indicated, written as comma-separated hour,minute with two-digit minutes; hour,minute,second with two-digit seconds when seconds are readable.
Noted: 10,17
